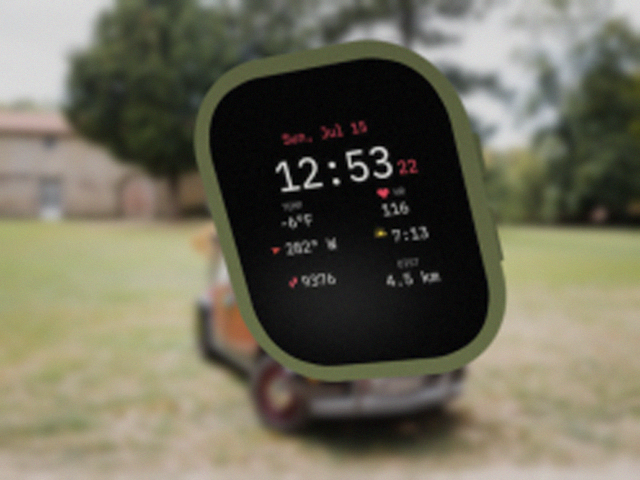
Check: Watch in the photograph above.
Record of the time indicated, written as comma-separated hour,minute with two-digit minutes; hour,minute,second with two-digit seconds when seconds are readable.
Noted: 12,53
